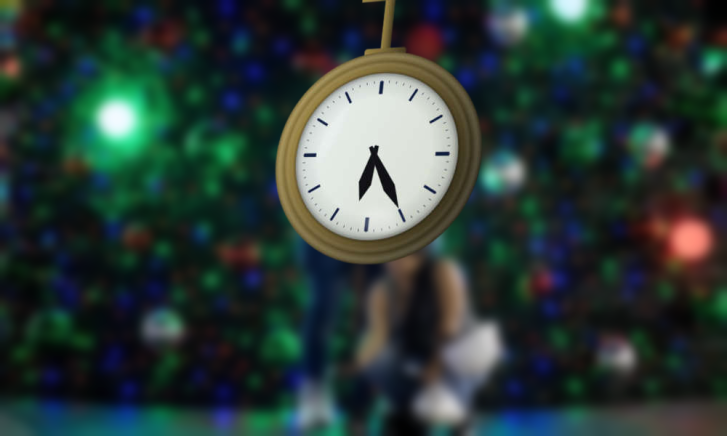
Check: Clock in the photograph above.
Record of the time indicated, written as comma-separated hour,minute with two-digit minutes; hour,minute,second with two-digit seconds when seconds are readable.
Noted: 6,25
